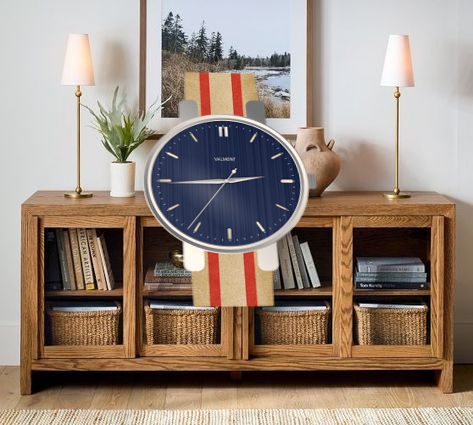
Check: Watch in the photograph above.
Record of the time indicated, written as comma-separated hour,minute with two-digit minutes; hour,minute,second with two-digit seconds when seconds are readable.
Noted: 2,44,36
